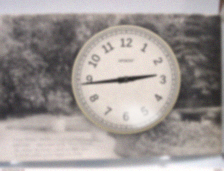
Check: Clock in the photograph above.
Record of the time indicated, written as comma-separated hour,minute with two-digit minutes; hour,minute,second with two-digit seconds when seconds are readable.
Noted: 2,44
